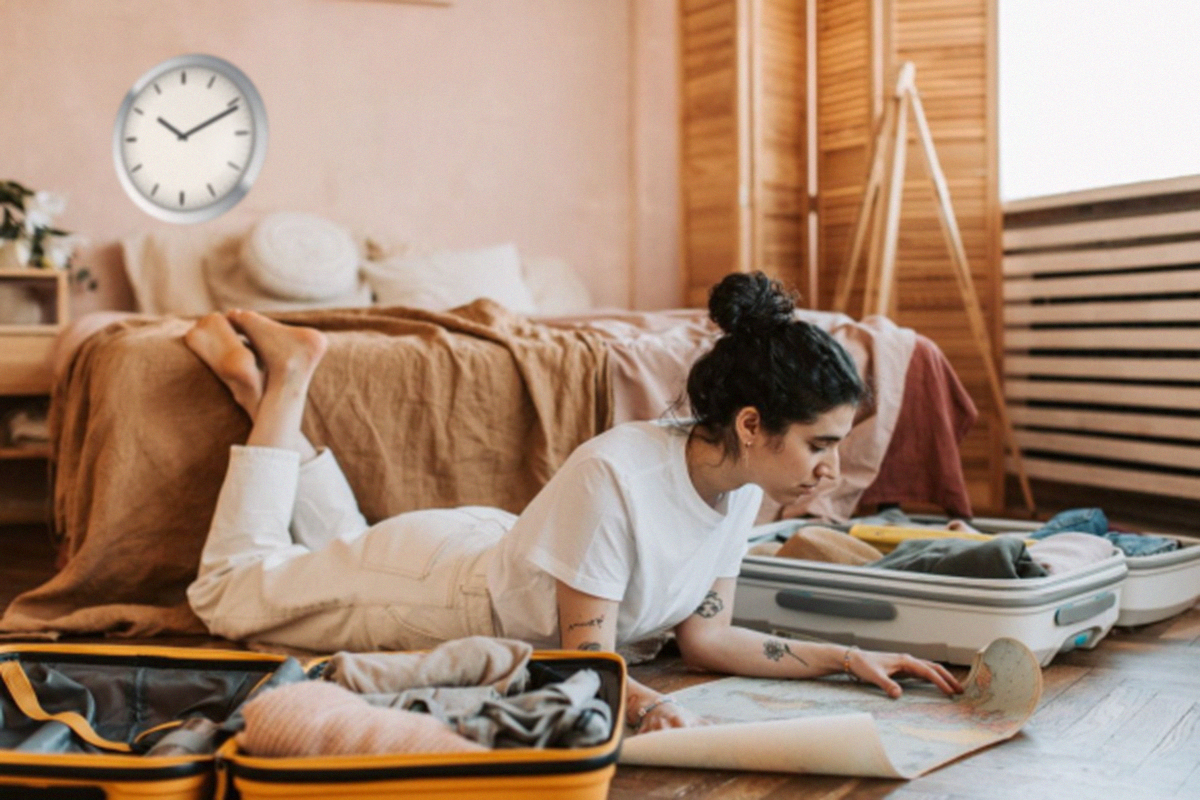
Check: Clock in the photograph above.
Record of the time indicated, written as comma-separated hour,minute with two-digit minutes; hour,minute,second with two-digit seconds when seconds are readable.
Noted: 10,11
